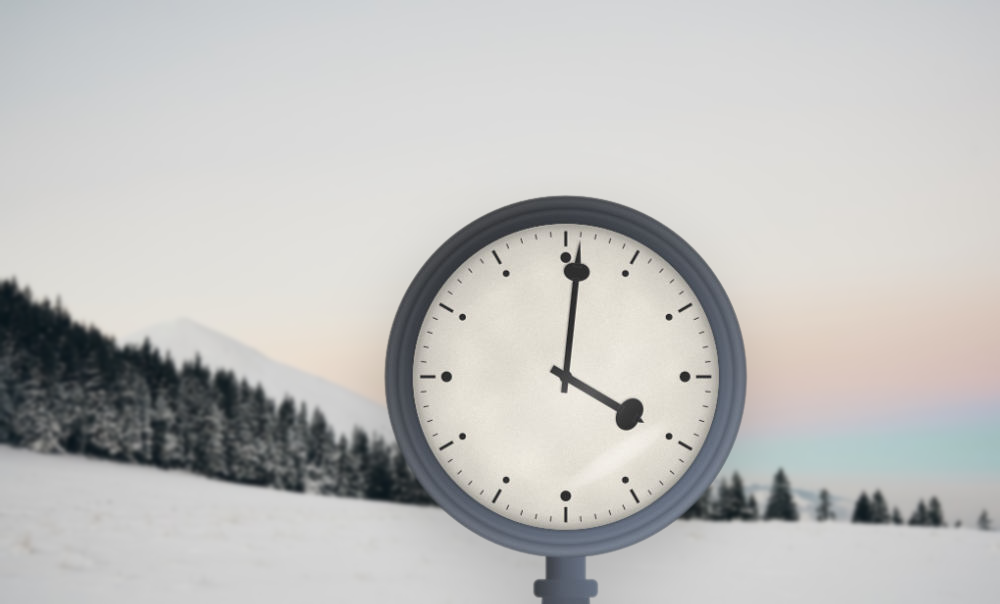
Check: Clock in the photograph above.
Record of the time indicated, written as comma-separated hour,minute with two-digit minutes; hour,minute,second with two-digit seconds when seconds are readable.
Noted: 4,01
